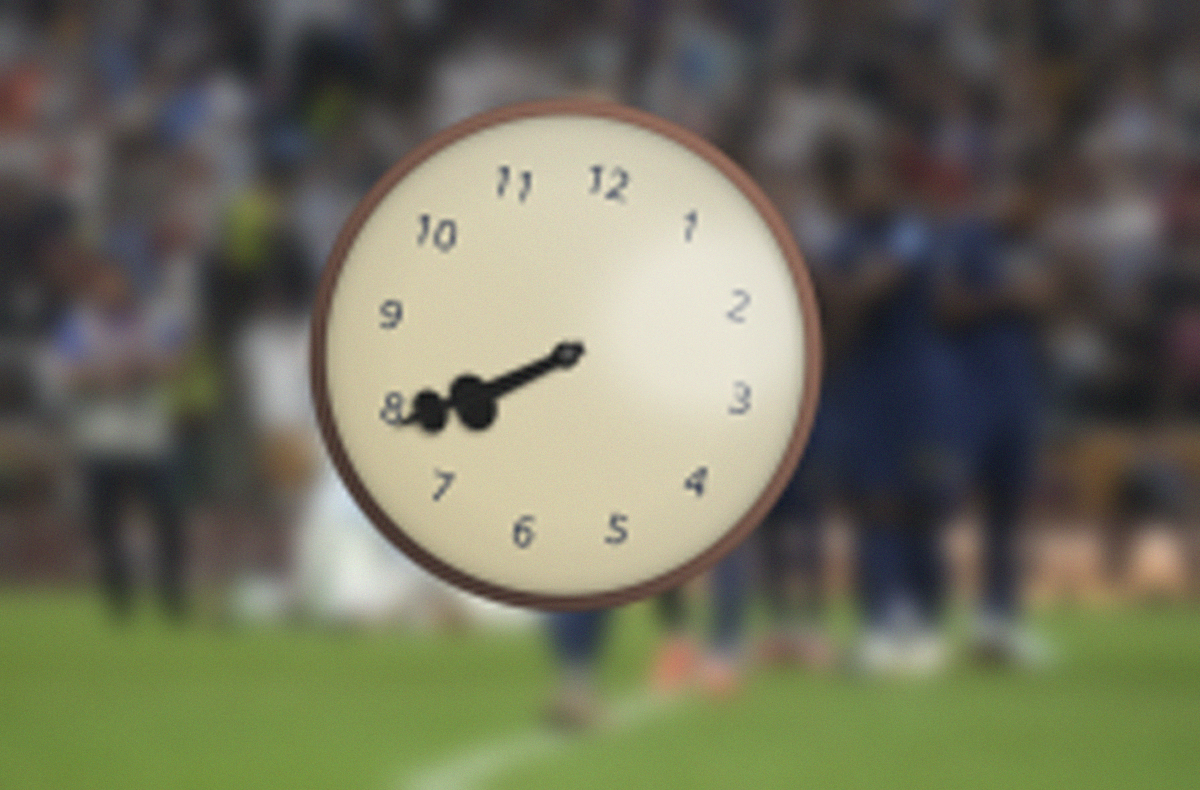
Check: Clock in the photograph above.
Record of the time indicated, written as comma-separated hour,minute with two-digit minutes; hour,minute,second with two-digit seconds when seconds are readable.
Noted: 7,39
